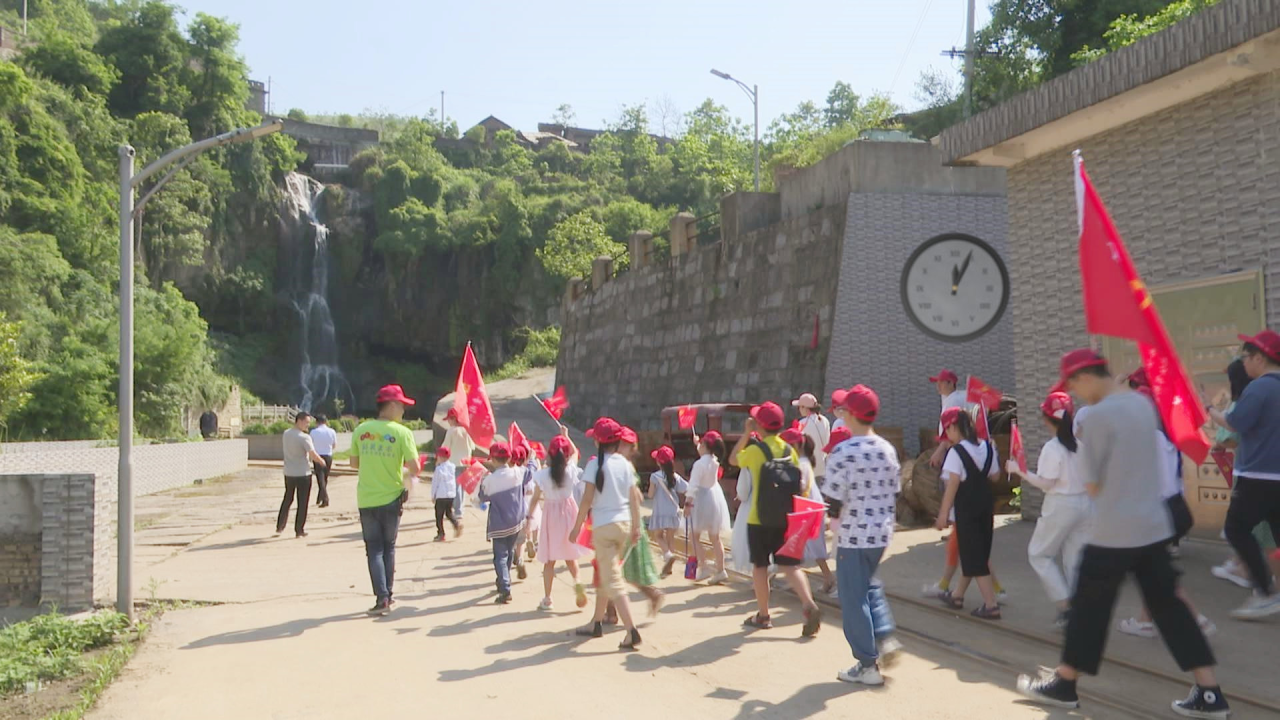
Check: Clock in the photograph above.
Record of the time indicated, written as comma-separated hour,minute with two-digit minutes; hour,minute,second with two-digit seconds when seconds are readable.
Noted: 12,04
